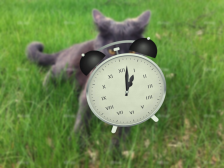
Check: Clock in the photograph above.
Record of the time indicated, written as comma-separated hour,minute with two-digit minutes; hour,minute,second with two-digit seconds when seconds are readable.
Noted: 1,02
